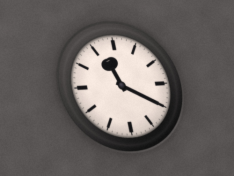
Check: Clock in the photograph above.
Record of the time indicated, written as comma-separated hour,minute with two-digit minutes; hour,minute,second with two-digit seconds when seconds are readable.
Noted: 11,20
